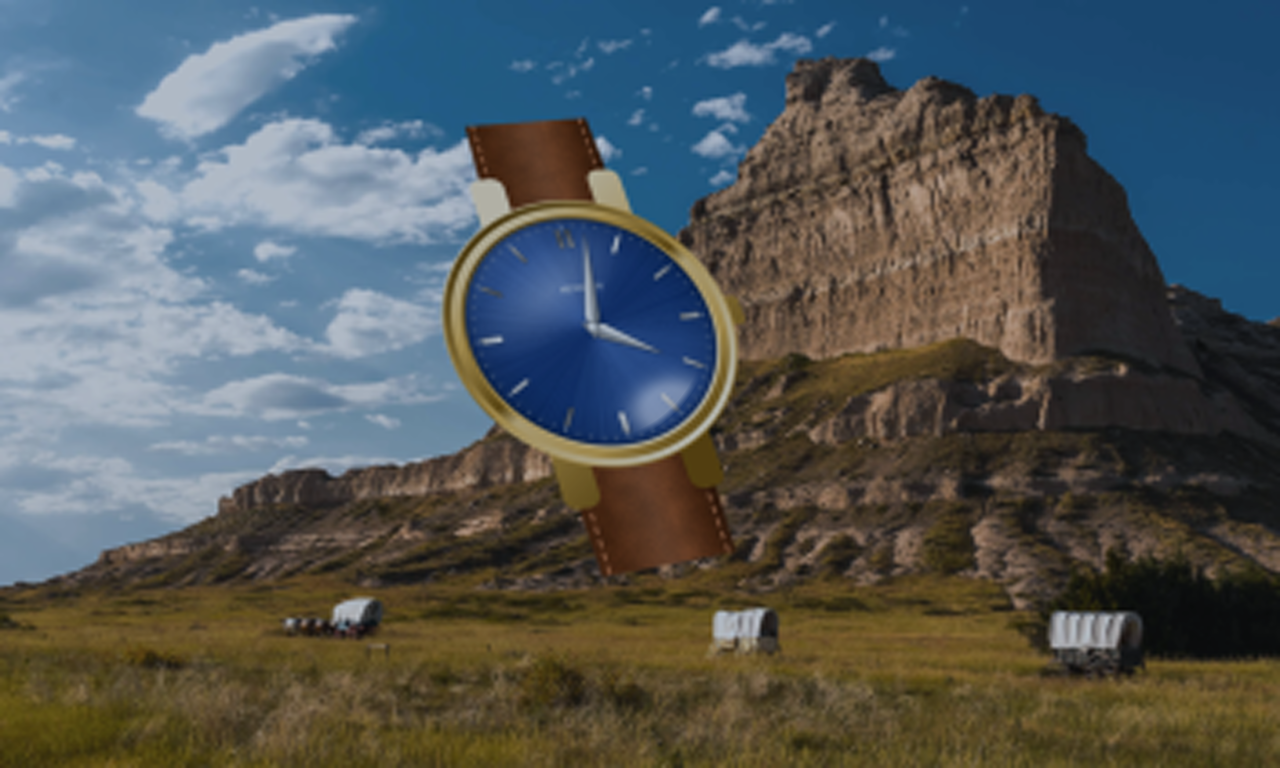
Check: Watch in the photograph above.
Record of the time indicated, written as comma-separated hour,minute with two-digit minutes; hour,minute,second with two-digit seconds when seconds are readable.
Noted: 4,02
